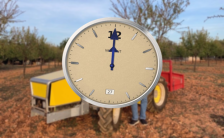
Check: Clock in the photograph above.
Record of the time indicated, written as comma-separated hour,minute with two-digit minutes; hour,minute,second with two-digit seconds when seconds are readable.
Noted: 12,00
